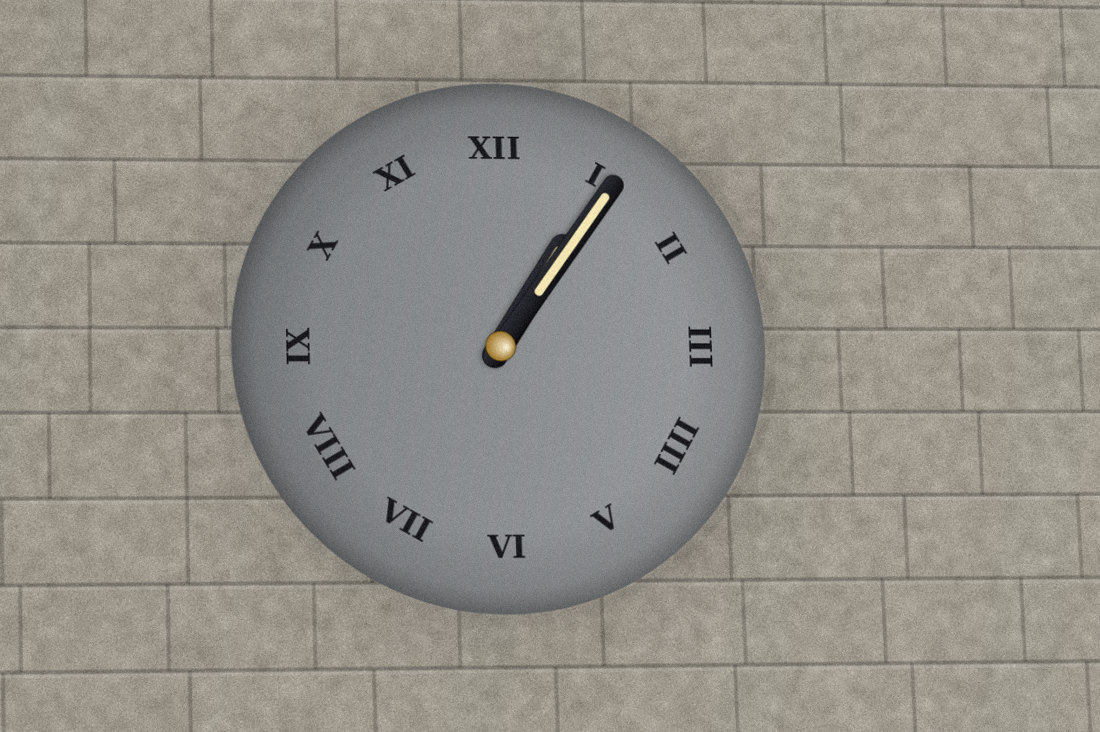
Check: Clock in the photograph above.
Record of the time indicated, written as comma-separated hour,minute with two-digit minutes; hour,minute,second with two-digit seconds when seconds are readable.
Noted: 1,06
